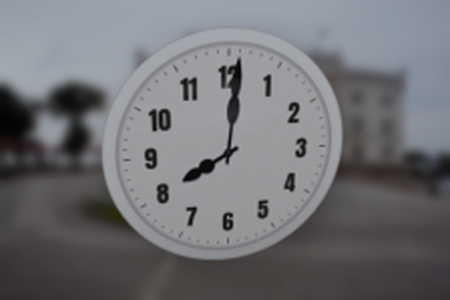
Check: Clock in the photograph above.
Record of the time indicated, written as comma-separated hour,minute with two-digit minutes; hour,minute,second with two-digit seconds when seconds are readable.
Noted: 8,01
